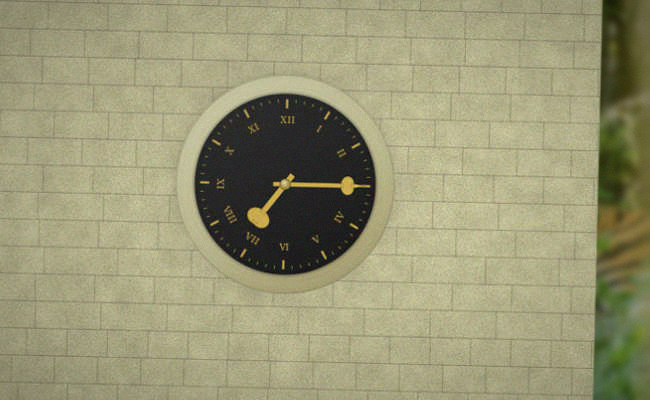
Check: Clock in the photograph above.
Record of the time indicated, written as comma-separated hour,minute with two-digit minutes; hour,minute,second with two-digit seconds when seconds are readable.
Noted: 7,15
